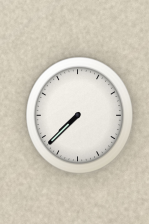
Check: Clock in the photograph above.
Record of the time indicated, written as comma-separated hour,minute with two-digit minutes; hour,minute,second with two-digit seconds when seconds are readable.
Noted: 7,38
